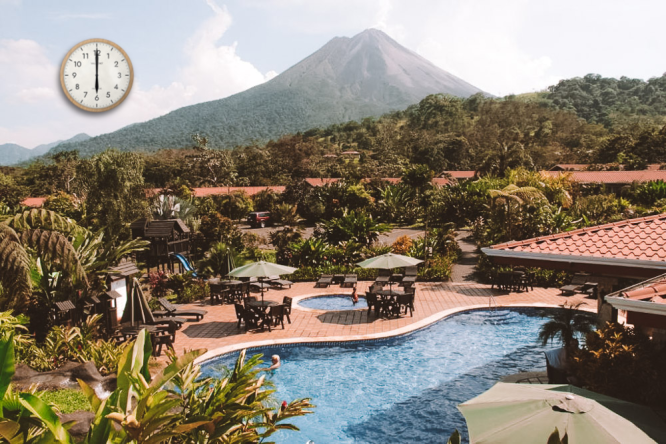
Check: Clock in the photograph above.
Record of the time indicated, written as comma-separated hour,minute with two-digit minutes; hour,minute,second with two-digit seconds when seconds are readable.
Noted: 6,00
